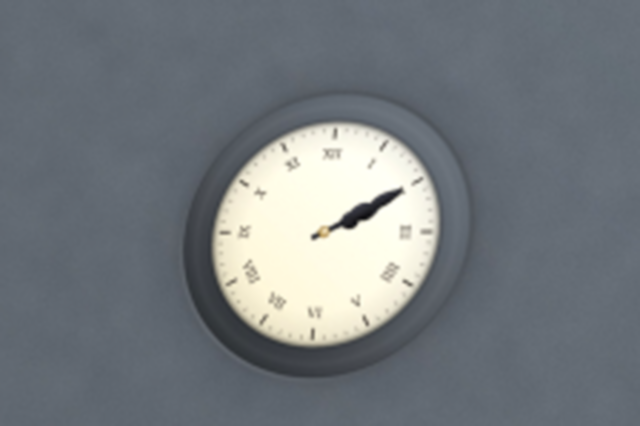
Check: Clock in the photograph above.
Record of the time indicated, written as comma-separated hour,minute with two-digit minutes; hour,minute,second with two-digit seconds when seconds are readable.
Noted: 2,10
